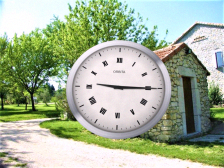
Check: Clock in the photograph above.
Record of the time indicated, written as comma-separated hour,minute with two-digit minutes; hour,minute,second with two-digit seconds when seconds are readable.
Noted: 9,15
